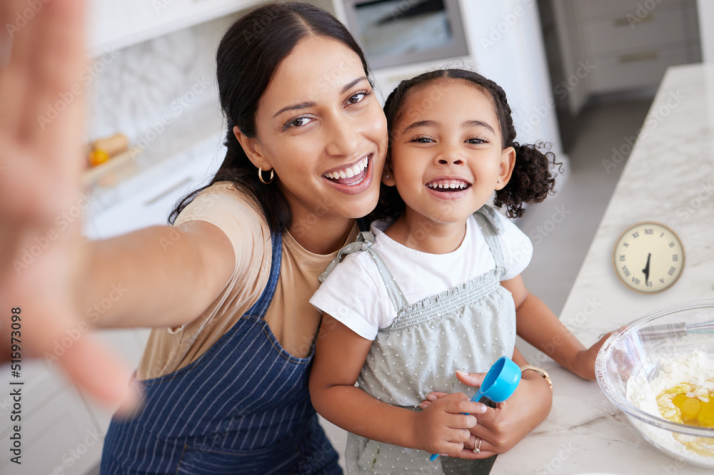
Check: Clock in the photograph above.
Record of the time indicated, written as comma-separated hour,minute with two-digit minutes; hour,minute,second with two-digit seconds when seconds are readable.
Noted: 6,31
